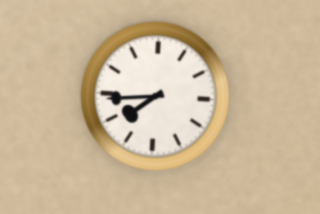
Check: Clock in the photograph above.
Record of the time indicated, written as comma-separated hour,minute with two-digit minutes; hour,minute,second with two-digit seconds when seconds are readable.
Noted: 7,44
